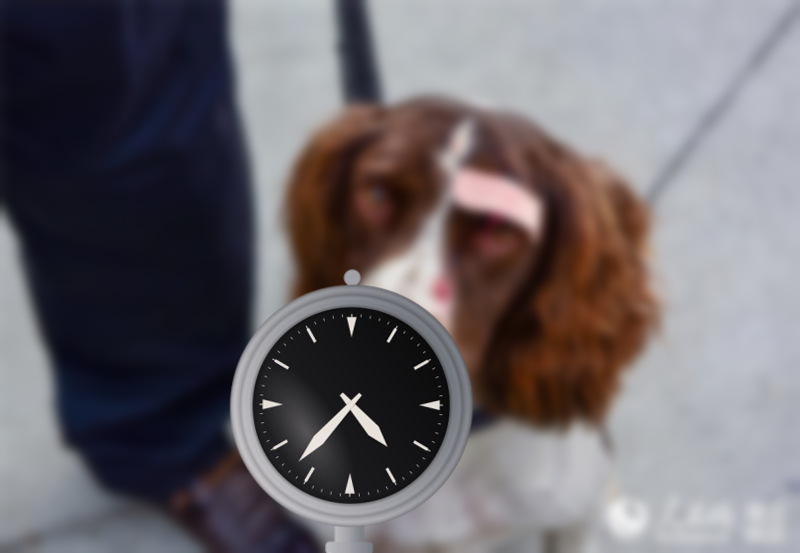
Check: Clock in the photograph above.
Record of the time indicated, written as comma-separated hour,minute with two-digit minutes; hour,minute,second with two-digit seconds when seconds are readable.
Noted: 4,37
